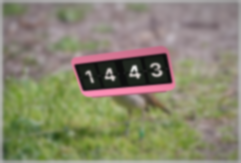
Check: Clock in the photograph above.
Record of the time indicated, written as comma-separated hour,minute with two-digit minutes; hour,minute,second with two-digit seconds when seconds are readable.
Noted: 14,43
